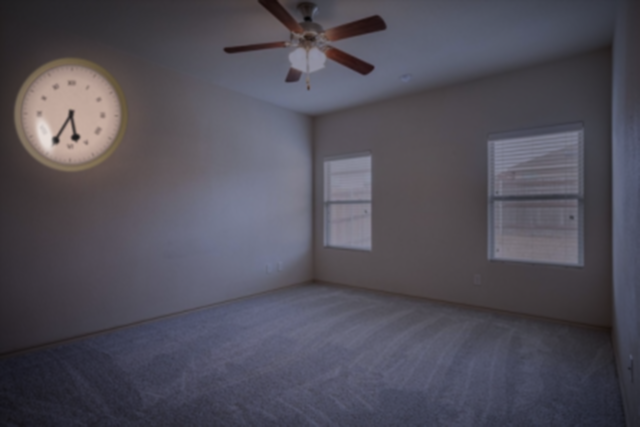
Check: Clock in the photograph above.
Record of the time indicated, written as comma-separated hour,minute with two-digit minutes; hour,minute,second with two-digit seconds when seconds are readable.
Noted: 5,35
